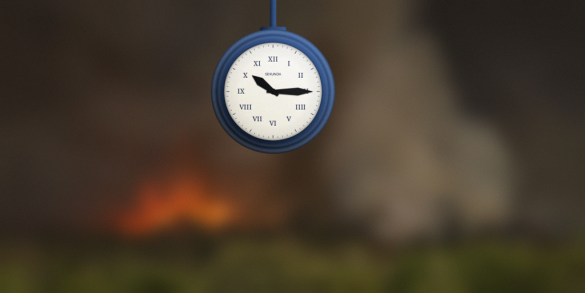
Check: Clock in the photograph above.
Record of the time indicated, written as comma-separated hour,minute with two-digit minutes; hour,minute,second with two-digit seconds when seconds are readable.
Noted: 10,15
